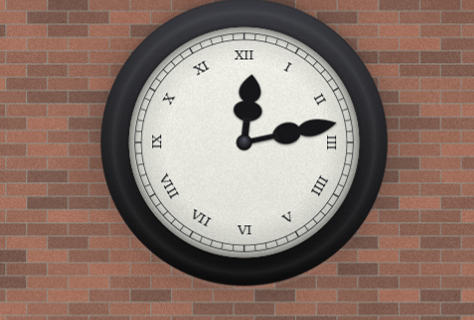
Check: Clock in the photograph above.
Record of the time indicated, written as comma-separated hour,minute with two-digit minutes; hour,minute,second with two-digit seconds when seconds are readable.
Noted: 12,13
